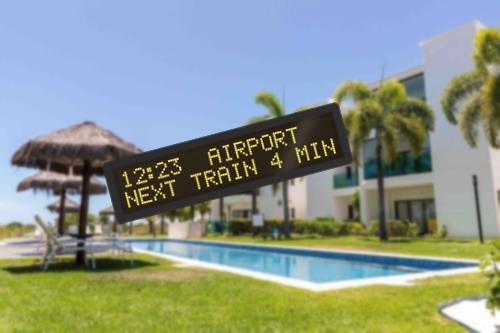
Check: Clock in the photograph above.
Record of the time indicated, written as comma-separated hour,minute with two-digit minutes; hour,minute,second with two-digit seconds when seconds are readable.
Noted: 12,23
